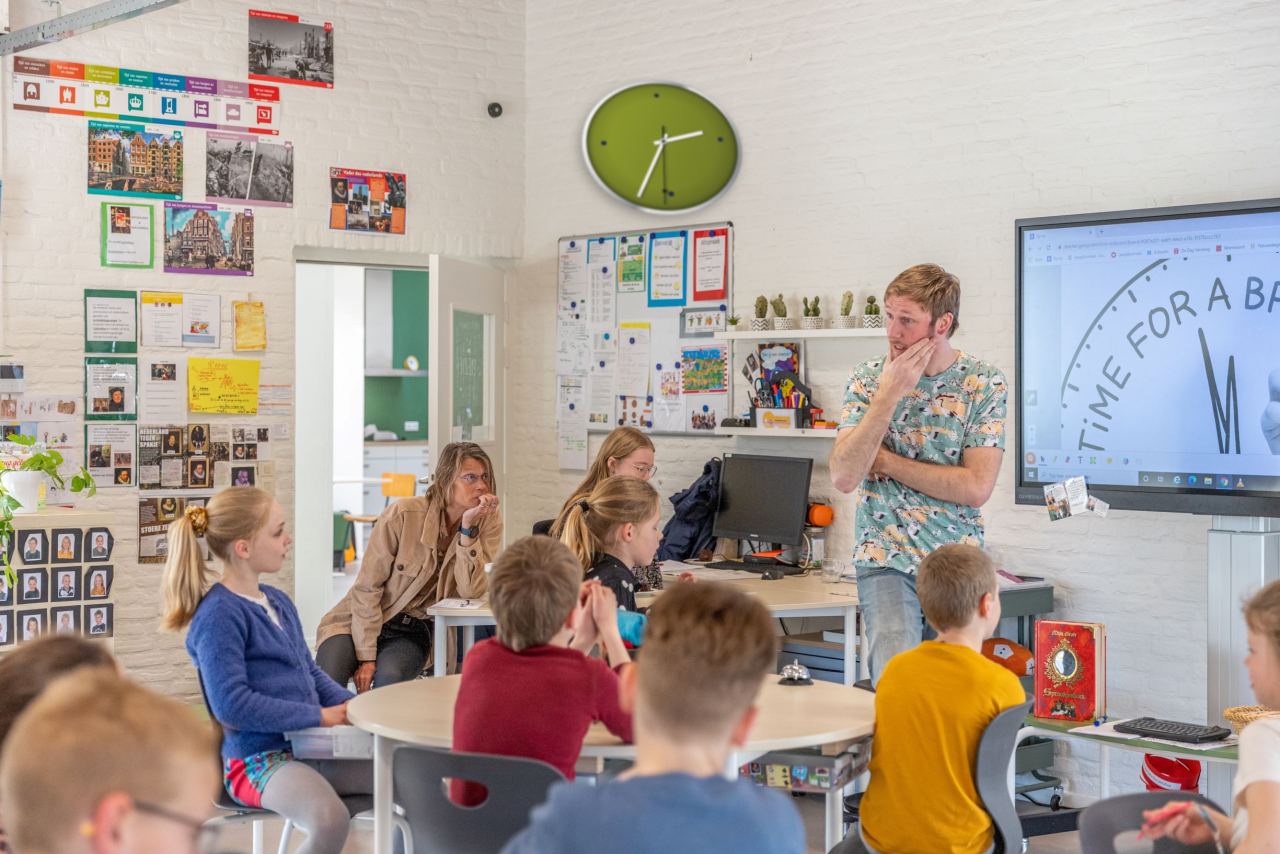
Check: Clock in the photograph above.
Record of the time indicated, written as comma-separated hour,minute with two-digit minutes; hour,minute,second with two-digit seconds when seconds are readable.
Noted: 2,34,31
